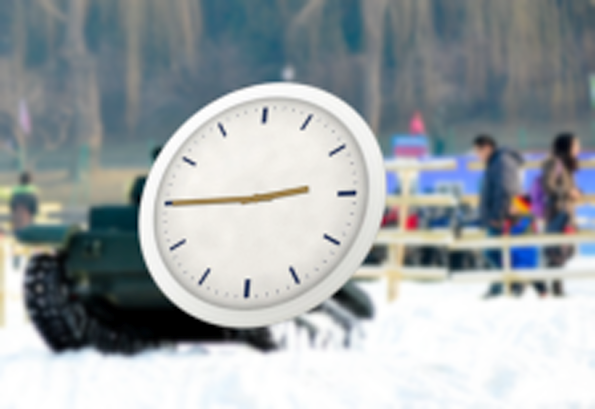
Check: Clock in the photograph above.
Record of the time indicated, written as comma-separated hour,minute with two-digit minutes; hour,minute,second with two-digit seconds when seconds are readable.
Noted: 2,45
